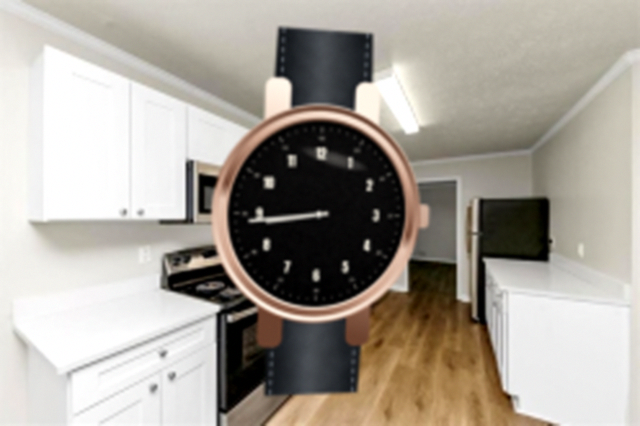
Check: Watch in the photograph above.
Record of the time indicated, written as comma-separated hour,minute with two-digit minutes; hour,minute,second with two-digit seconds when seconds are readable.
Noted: 8,44
